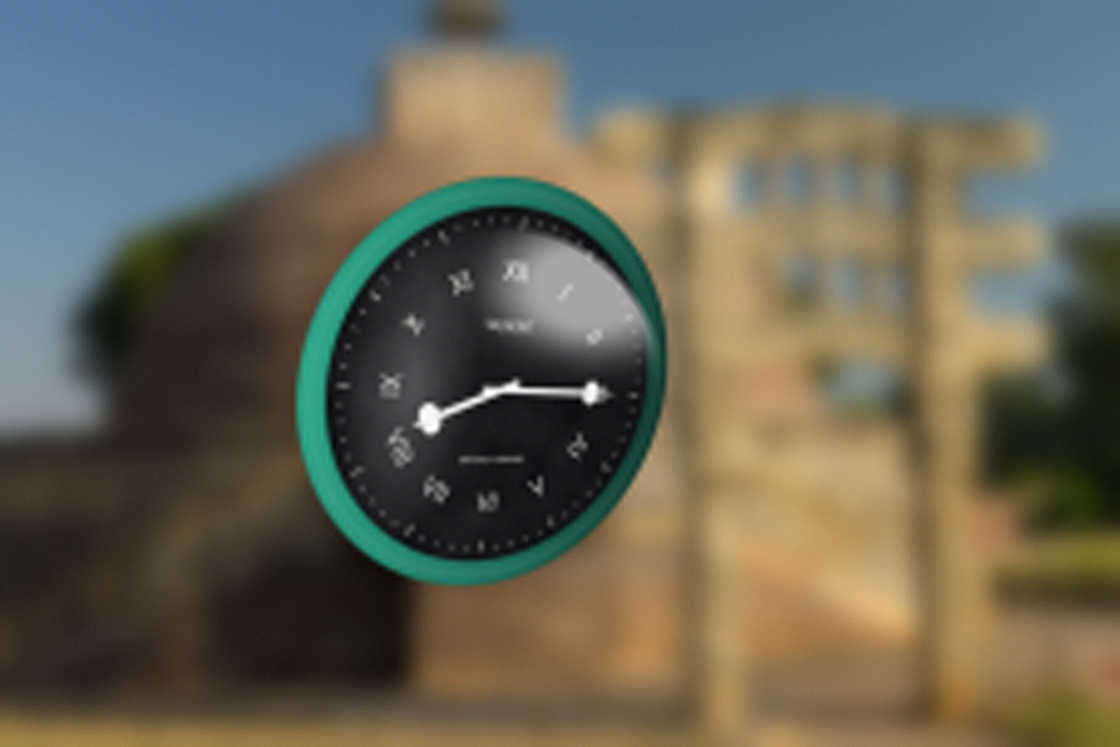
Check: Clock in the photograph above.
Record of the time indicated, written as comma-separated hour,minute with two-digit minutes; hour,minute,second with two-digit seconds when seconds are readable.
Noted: 8,15
